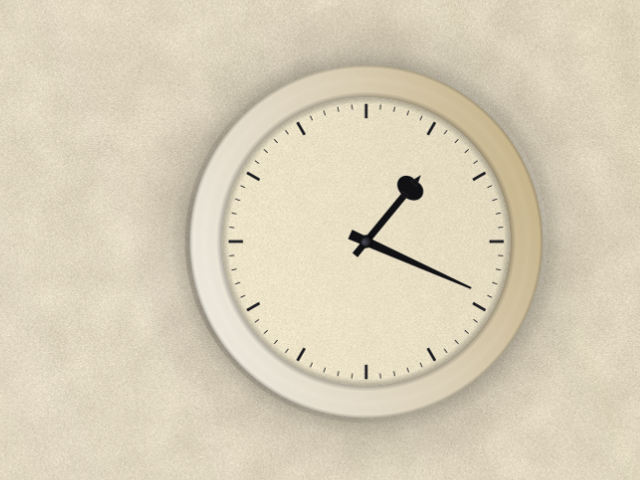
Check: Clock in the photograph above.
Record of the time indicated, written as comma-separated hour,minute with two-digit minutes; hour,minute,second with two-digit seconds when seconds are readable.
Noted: 1,19
